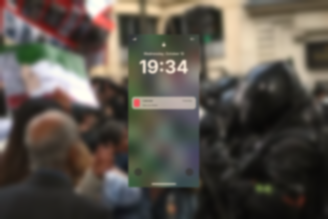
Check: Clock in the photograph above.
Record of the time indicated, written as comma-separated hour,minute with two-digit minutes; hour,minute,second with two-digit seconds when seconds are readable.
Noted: 19,34
